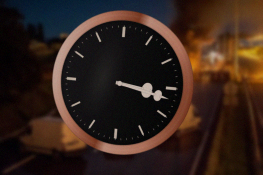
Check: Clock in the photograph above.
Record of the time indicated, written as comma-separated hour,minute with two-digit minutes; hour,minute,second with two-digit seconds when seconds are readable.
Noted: 3,17
